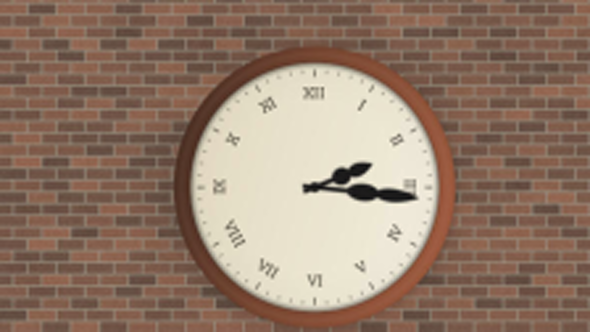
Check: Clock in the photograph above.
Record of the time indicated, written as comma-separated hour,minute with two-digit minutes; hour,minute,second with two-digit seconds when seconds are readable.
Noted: 2,16
